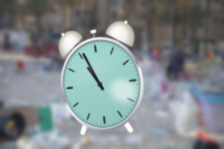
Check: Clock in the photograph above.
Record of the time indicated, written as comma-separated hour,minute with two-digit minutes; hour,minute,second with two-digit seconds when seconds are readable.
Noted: 10,56
